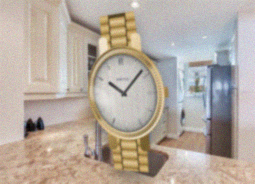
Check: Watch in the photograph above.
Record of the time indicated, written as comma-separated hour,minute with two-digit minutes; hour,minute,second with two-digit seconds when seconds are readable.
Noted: 10,08
